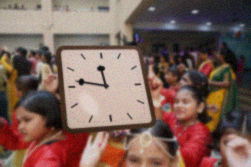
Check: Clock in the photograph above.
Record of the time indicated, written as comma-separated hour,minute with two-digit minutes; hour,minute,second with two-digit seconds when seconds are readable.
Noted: 11,47
